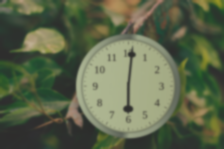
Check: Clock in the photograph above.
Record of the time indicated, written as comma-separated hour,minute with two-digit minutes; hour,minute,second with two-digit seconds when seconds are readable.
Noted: 6,01
